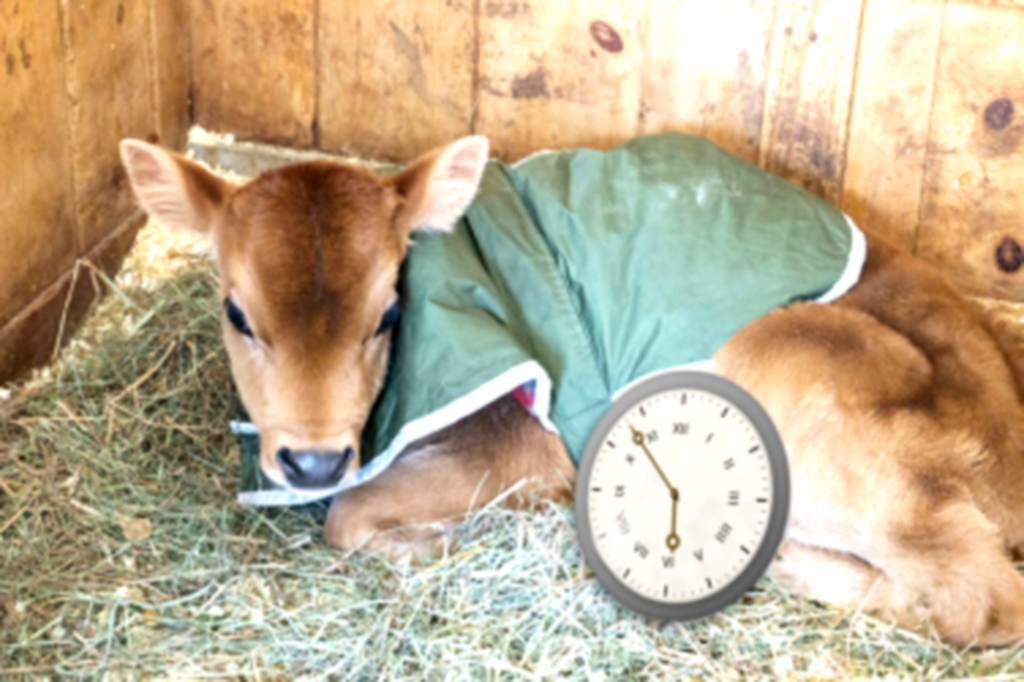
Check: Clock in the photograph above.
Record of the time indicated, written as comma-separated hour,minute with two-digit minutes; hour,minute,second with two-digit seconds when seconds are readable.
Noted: 5,53
